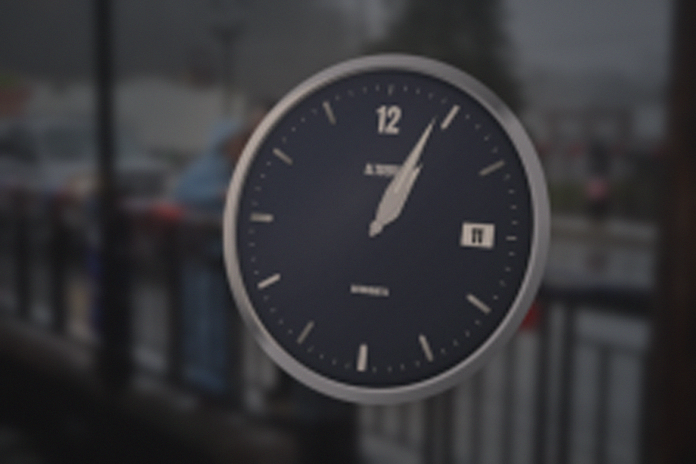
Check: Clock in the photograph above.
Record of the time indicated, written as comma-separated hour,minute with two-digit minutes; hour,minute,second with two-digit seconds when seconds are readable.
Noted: 1,04
